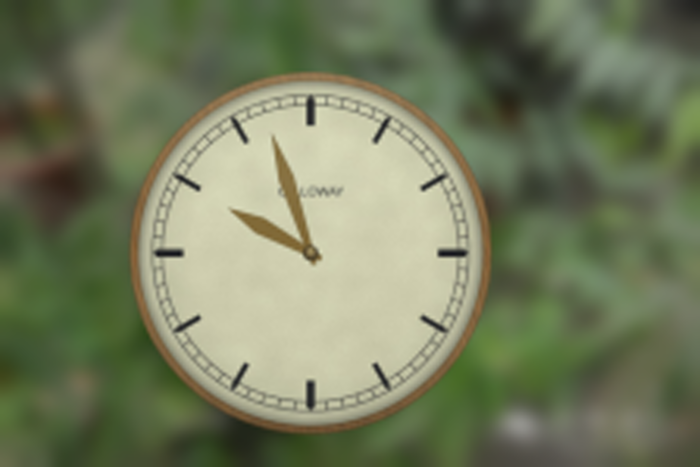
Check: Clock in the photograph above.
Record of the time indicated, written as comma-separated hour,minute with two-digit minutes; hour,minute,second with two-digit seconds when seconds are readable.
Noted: 9,57
